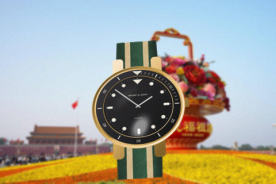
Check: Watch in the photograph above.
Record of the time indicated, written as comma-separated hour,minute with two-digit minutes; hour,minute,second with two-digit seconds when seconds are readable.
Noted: 1,52
